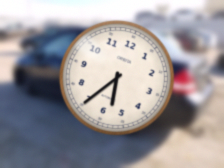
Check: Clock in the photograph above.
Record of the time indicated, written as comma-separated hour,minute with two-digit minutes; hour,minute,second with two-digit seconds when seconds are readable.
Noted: 5,35
